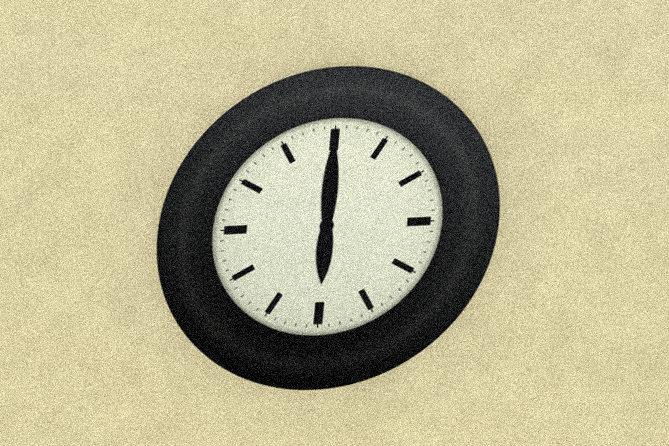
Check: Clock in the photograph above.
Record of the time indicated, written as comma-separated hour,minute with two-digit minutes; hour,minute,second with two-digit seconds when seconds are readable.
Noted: 6,00
